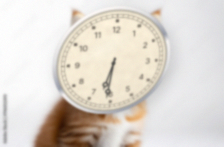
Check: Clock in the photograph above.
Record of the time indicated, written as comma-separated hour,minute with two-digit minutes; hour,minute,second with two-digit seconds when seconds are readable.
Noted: 6,31
